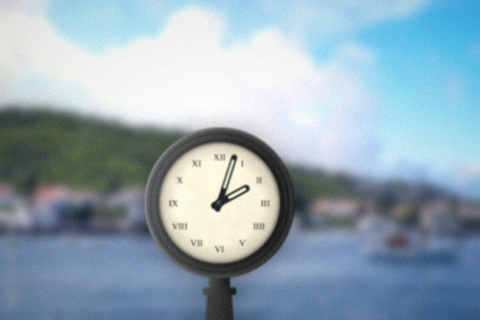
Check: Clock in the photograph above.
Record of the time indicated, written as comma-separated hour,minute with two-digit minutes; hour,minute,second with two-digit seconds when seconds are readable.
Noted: 2,03
